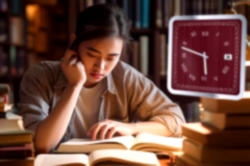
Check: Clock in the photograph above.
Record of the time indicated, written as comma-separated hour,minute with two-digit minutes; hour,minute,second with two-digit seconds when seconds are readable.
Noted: 5,48
